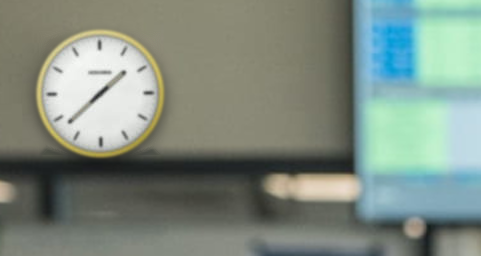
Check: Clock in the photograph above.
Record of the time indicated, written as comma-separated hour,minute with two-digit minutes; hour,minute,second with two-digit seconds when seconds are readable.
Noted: 1,38
